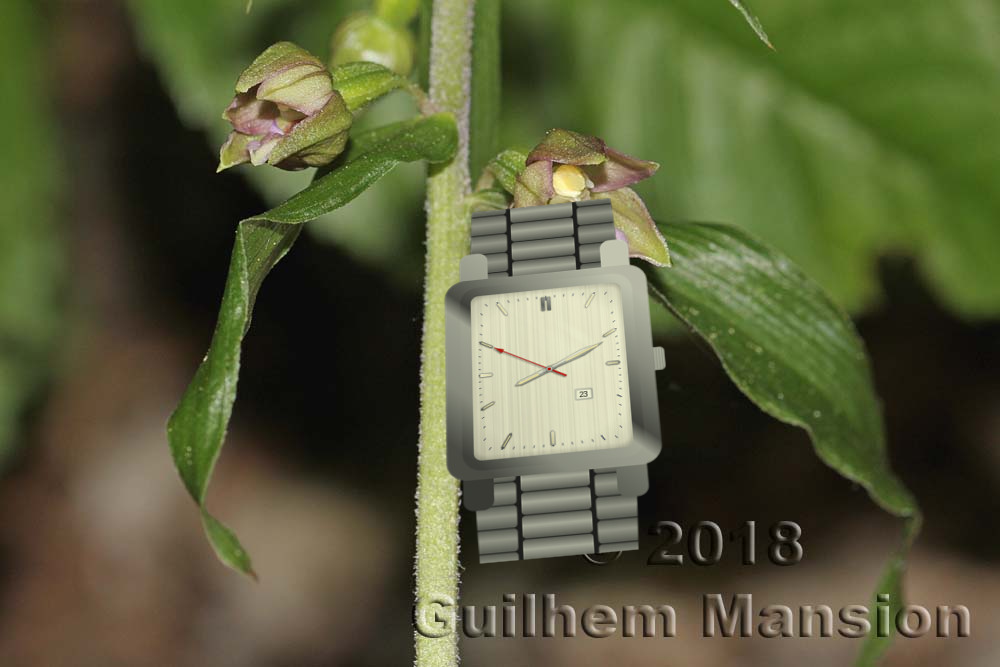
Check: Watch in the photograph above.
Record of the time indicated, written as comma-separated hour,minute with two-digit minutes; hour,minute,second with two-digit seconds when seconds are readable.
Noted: 8,10,50
